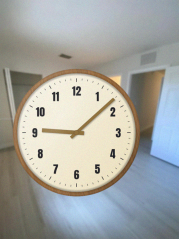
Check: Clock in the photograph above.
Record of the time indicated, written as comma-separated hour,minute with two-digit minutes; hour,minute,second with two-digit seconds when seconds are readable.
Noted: 9,08
